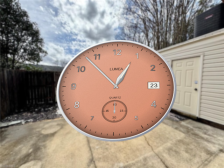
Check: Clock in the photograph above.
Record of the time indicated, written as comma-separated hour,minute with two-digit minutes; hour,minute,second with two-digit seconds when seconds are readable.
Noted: 12,53
